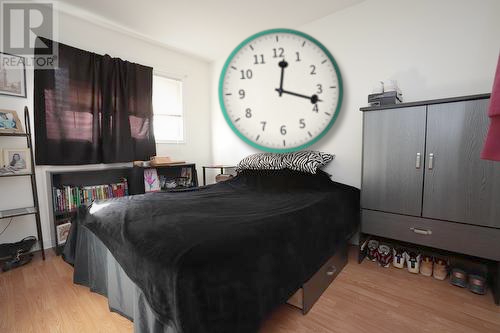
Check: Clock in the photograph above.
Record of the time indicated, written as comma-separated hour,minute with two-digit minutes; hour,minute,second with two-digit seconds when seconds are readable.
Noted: 12,18
